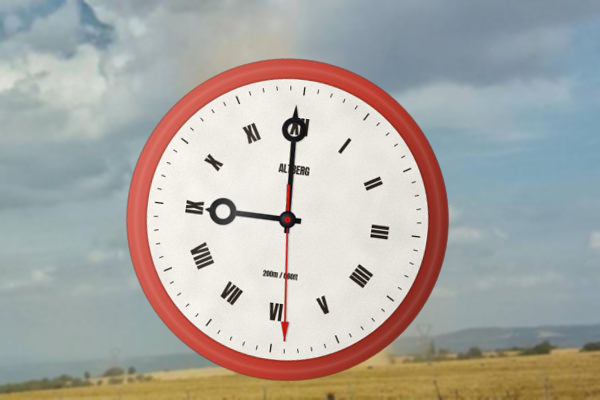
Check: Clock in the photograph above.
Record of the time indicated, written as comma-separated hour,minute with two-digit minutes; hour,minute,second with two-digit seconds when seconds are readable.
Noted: 8,59,29
